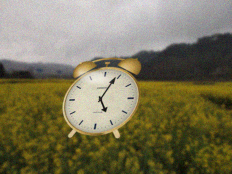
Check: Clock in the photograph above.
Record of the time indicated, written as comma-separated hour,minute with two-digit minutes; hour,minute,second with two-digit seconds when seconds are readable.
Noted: 5,04
